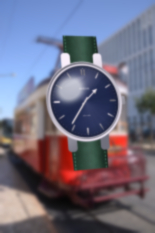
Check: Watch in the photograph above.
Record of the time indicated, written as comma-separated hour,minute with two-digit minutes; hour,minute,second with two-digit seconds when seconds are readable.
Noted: 1,36
